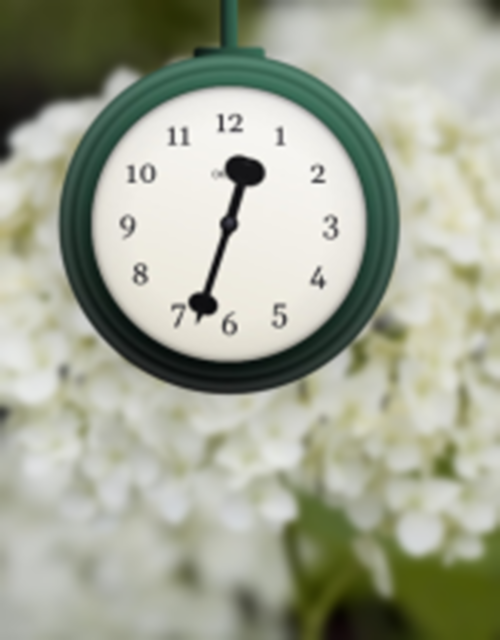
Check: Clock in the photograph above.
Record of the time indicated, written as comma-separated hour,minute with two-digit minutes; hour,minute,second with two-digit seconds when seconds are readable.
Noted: 12,33
